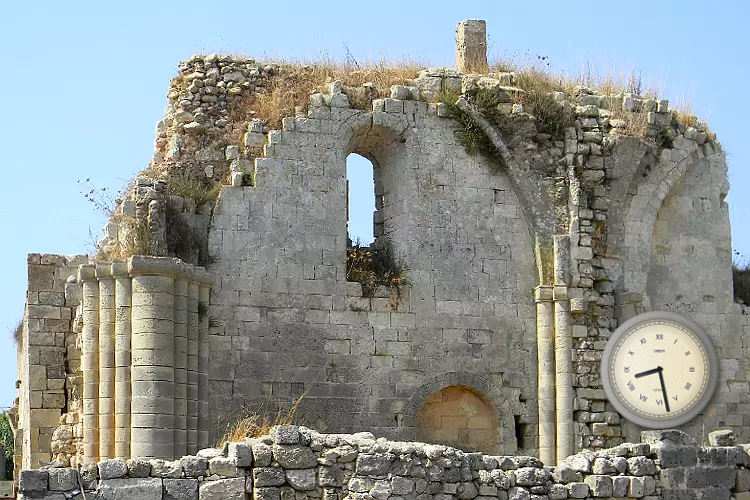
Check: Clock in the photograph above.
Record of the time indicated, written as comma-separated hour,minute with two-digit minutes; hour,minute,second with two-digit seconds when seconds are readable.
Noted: 8,28
